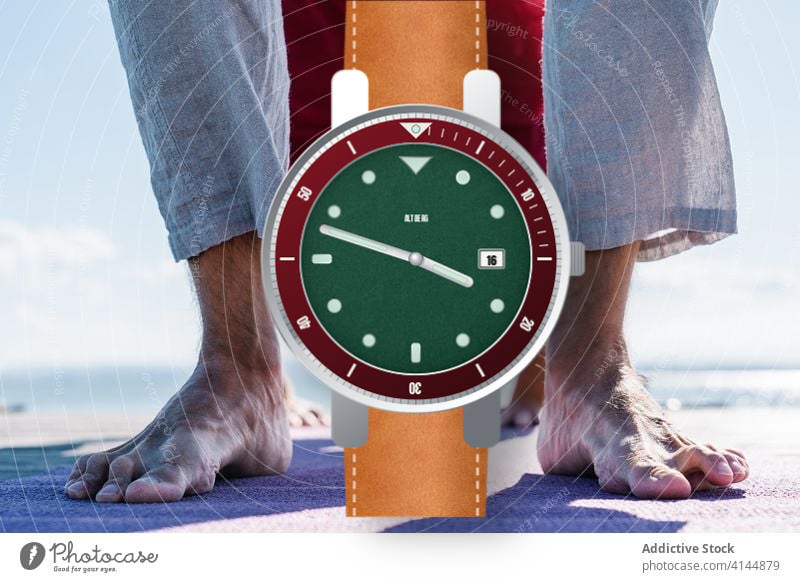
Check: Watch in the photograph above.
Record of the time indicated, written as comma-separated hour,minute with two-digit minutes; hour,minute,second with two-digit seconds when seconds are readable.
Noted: 3,48
